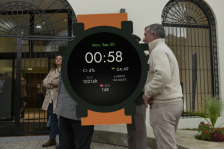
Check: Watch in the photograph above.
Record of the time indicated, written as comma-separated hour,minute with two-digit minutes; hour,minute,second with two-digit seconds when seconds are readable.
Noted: 0,58
